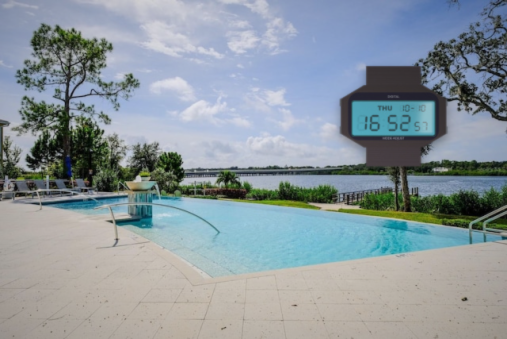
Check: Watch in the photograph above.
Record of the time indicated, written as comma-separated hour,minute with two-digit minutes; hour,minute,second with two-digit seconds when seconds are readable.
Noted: 16,52,57
